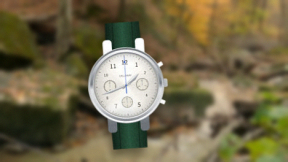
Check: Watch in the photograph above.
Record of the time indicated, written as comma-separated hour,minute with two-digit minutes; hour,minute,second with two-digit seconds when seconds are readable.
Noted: 1,42
